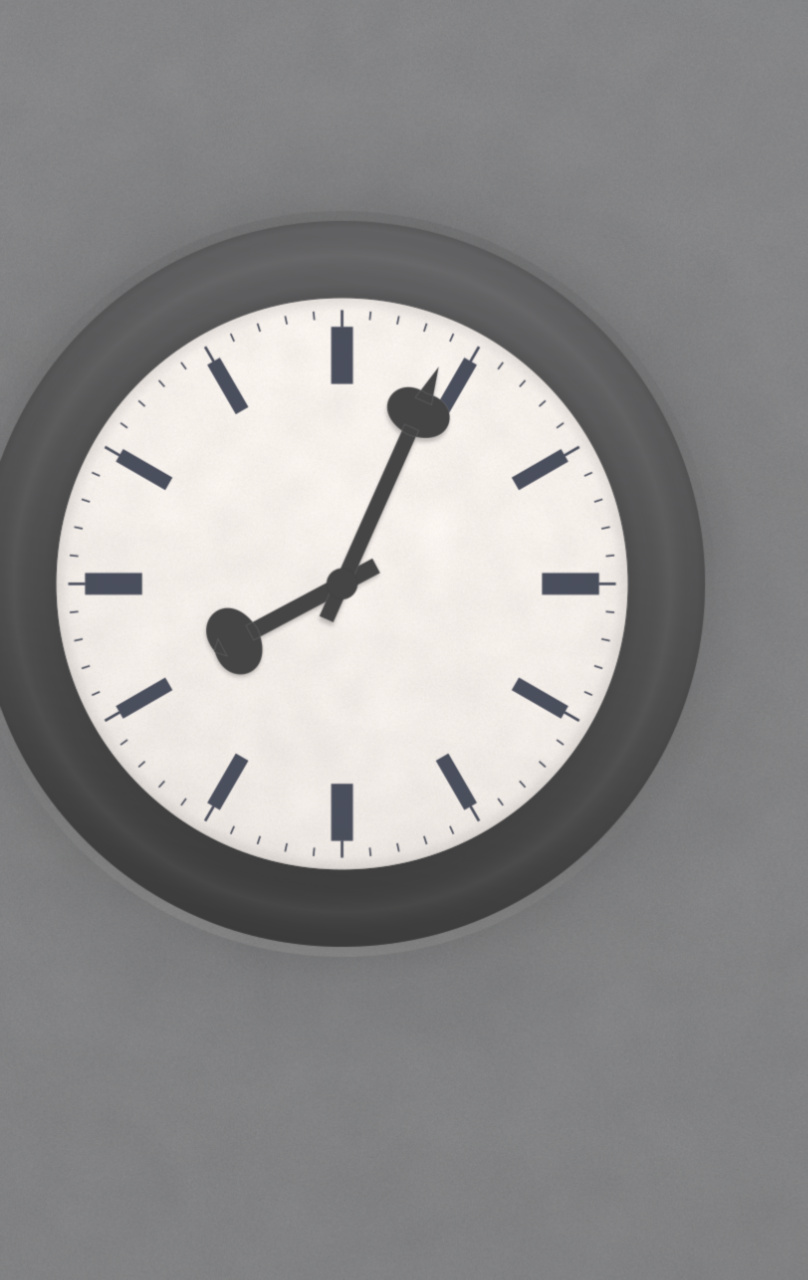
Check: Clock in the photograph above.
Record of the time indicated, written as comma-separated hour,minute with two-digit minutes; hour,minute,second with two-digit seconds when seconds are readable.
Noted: 8,04
